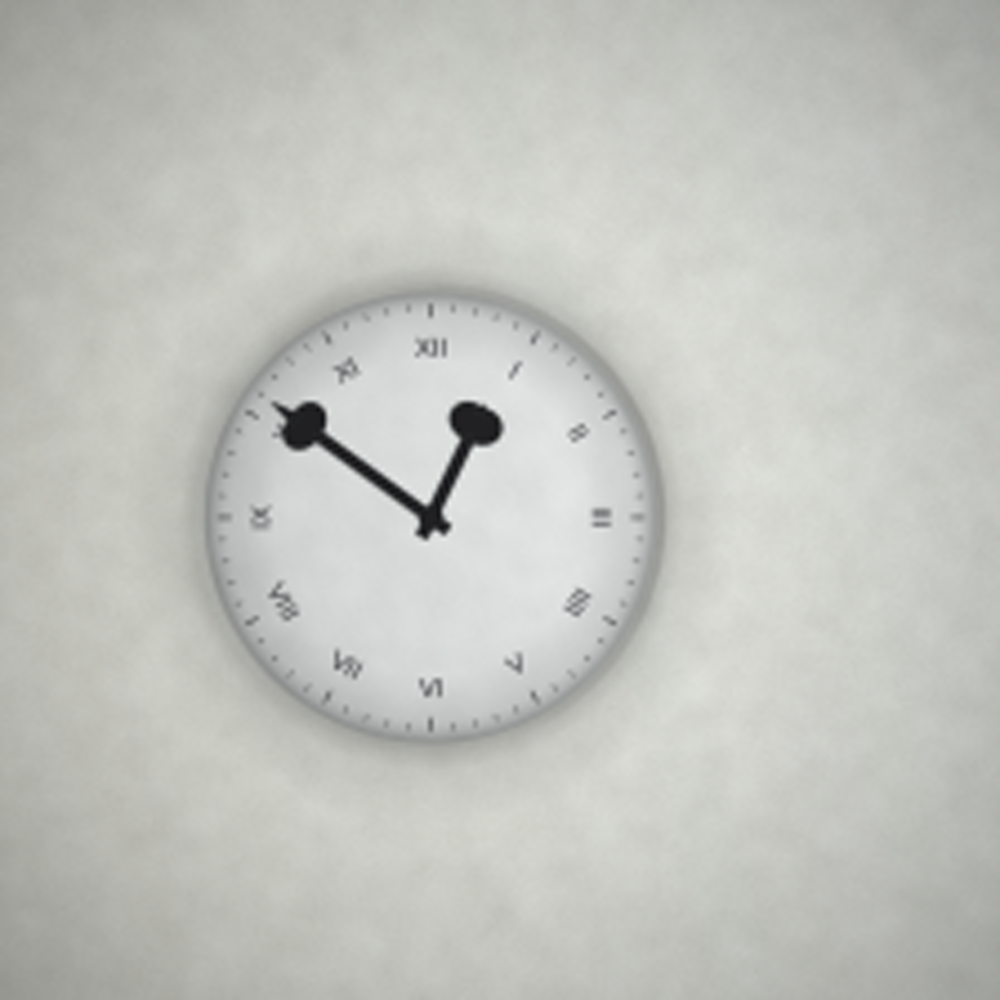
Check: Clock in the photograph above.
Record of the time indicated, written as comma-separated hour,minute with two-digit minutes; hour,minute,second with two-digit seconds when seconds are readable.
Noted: 12,51
